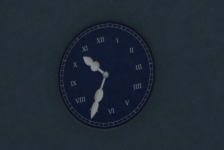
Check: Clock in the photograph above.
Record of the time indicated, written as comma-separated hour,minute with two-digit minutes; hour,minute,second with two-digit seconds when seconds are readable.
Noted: 10,35
